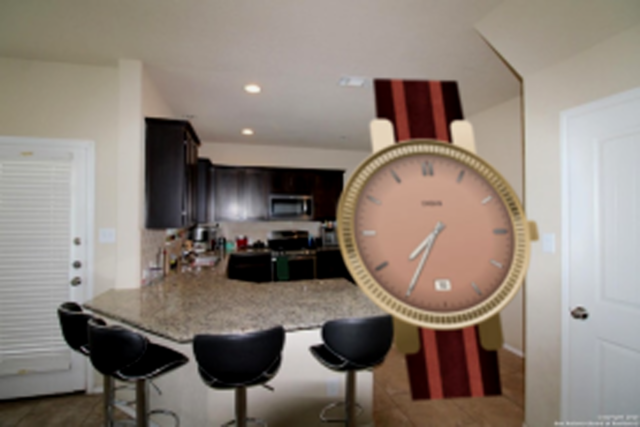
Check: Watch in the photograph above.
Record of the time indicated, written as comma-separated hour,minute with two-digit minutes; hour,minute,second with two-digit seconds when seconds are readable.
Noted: 7,35
